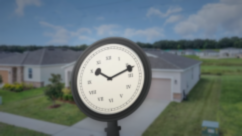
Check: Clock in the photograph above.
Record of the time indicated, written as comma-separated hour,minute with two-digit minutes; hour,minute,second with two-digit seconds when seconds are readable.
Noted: 10,12
